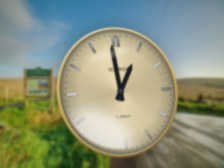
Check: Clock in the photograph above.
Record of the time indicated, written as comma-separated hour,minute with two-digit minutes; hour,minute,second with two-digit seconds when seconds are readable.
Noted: 12,59
